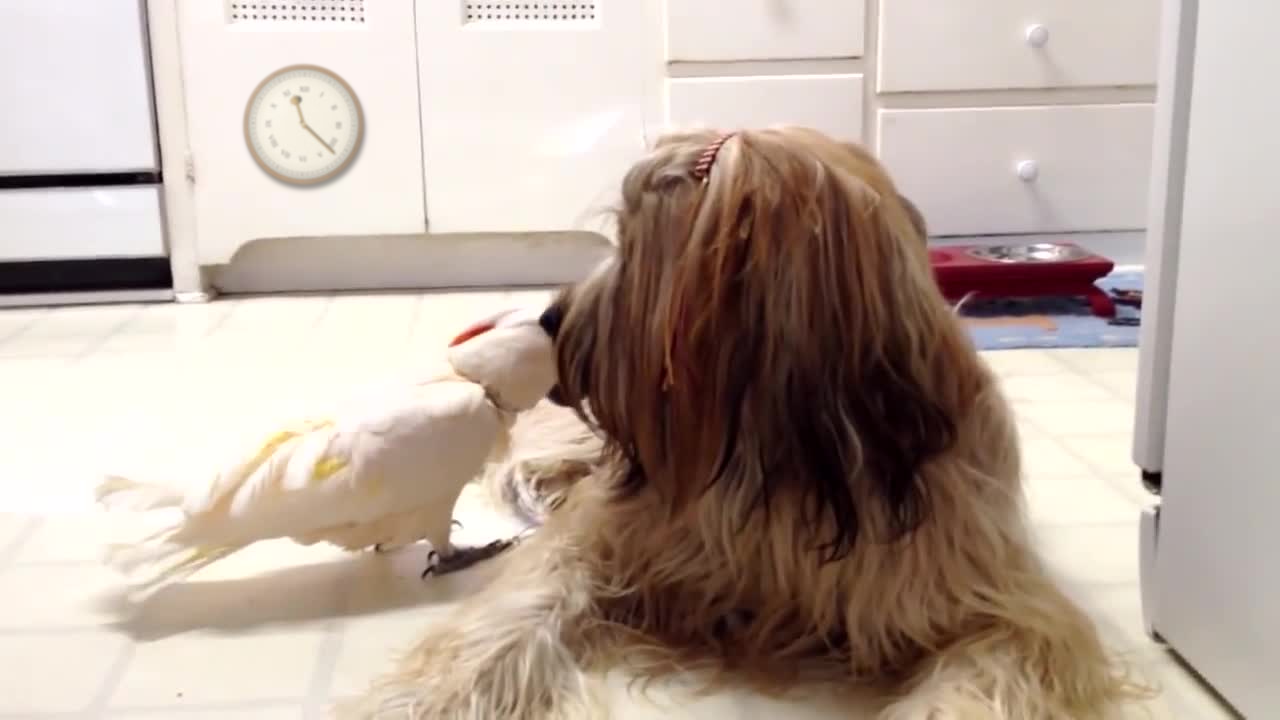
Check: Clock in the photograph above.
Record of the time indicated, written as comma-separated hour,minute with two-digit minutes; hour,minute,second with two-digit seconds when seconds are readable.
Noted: 11,22
